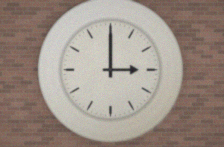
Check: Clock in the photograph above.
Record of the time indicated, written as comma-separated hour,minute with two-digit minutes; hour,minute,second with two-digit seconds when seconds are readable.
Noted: 3,00
